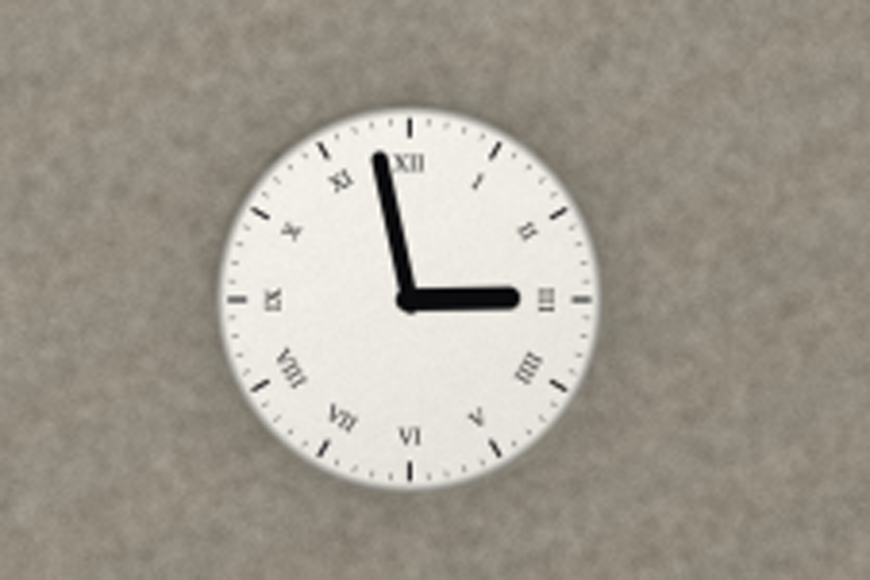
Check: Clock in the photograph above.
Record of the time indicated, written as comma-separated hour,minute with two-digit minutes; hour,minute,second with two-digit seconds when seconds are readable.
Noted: 2,58
